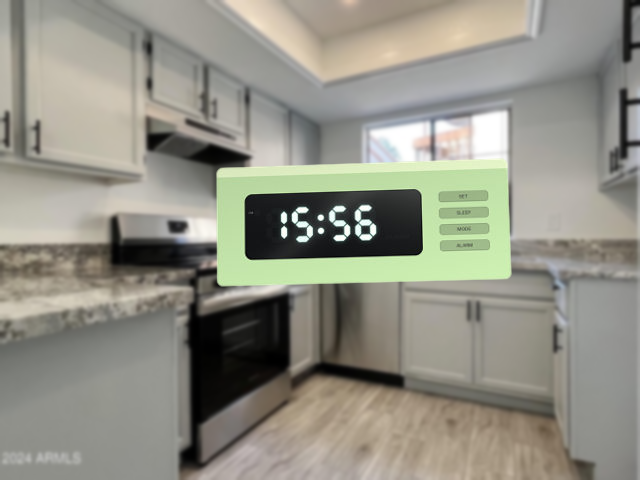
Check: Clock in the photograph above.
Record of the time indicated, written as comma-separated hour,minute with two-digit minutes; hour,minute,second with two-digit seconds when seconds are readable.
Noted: 15,56
